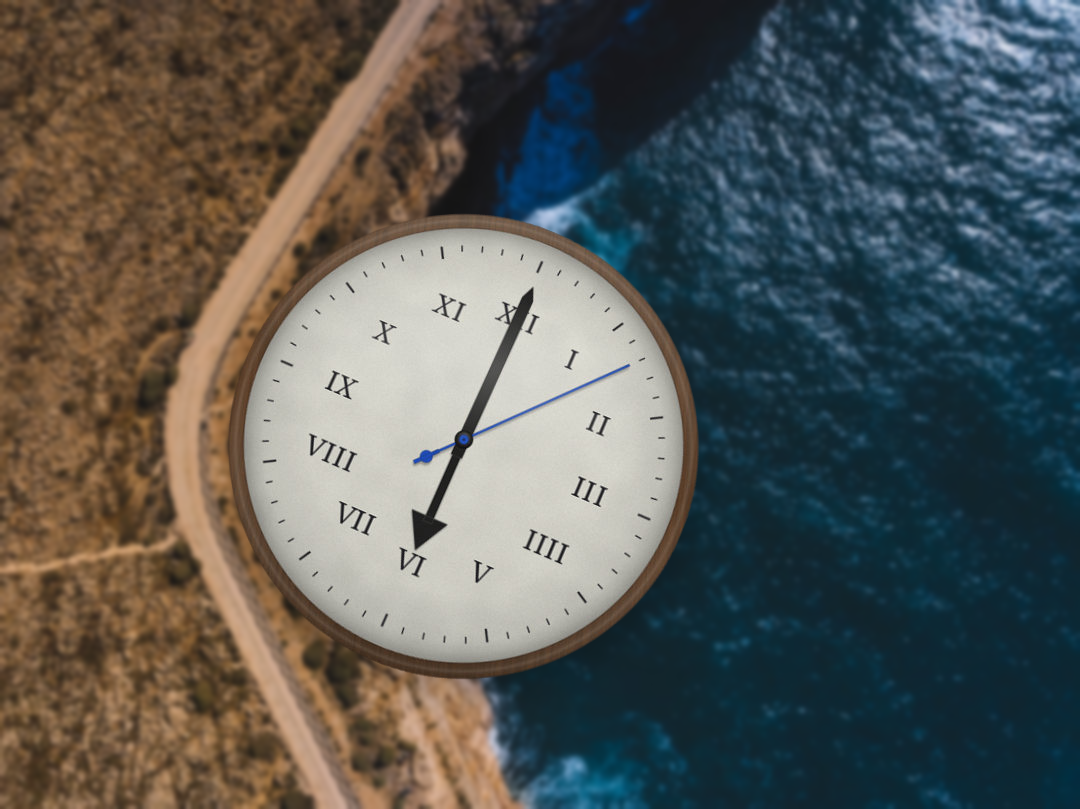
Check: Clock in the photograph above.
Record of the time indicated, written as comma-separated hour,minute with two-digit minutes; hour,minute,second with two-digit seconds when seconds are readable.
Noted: 6,00,07
